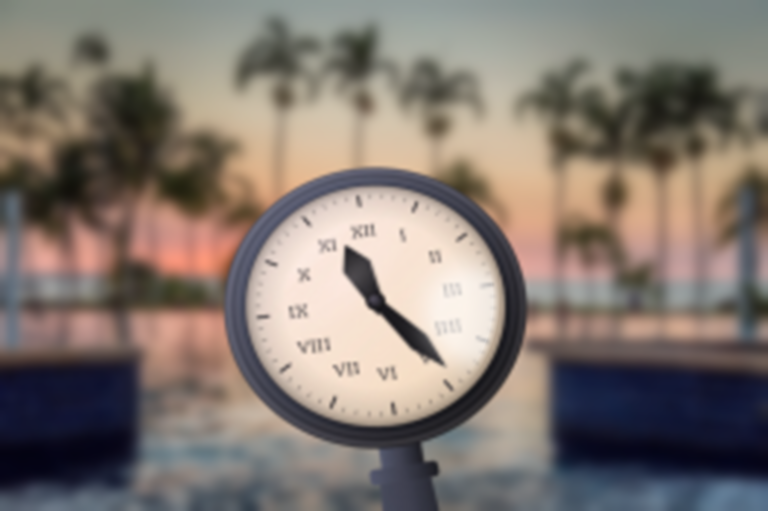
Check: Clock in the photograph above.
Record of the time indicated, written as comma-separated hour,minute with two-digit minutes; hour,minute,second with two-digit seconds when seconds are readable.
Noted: 11,24
